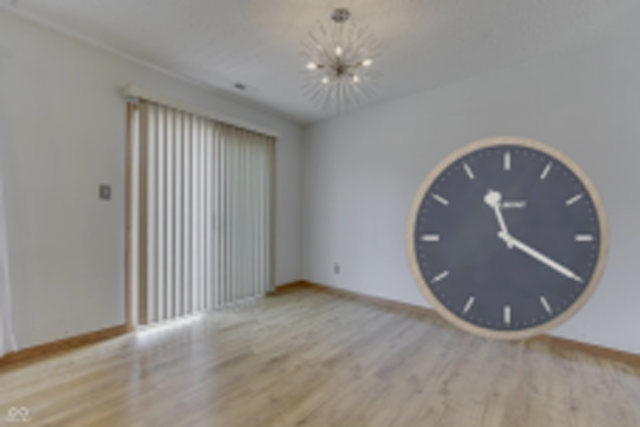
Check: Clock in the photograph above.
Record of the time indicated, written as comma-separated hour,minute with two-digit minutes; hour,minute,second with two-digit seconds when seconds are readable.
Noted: 11,20
